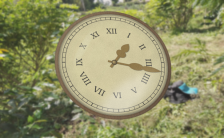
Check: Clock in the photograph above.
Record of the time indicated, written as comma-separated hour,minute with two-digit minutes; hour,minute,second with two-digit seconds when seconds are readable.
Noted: 1,17
